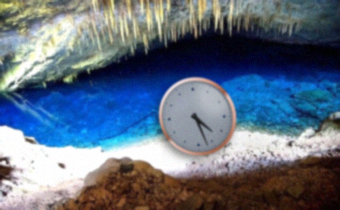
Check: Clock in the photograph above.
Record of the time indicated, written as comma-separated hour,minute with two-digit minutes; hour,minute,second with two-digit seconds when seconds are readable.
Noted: 4,27
